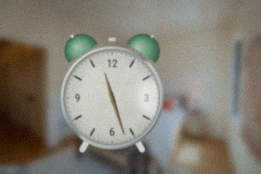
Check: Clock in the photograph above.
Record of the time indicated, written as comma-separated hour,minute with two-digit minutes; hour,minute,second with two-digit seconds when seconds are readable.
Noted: 11,27
